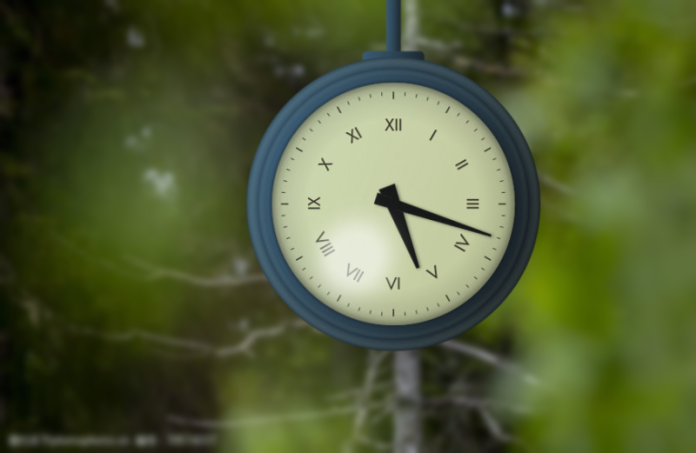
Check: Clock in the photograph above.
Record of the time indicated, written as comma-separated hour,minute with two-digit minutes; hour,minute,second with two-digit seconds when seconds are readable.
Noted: 5,18
